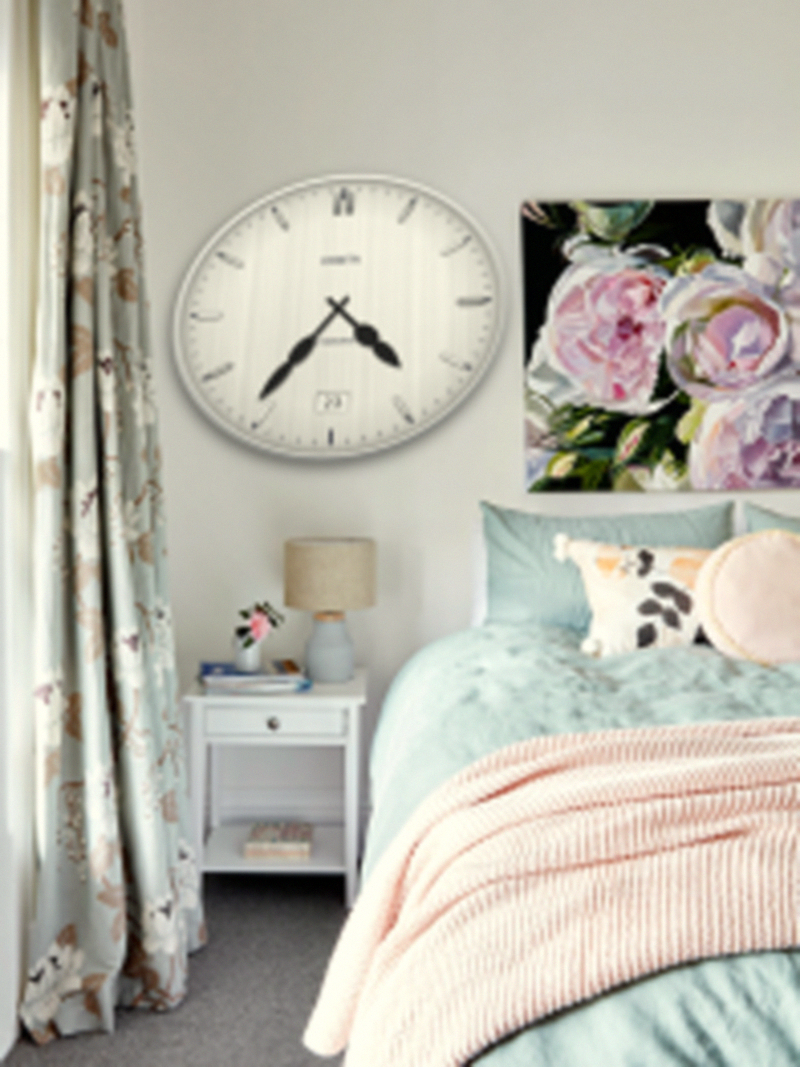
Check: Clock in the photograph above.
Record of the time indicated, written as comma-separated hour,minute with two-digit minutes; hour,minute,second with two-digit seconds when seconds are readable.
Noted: 4,36
